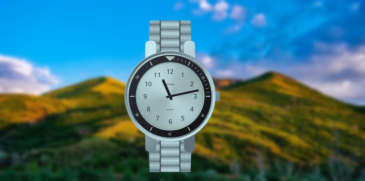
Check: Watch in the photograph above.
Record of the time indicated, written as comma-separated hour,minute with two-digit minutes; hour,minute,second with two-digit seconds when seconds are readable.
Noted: 11,13
